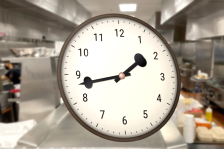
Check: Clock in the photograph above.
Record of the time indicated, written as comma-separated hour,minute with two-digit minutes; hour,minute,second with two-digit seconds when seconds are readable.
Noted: 1,43
